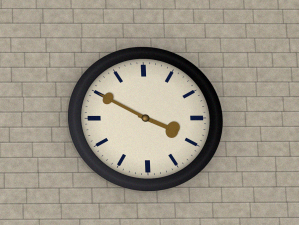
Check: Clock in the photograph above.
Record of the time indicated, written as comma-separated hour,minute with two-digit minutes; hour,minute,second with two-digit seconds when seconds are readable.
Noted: 3,50
